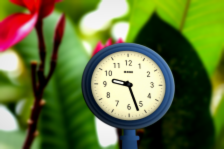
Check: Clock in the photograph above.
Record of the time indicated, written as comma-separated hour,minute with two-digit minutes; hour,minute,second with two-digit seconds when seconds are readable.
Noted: 9,27
